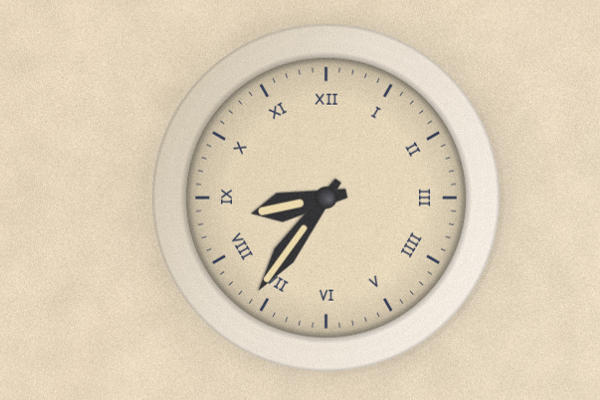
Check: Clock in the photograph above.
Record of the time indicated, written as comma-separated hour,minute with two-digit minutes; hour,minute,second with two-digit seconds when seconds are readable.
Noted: 8,36
